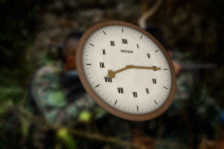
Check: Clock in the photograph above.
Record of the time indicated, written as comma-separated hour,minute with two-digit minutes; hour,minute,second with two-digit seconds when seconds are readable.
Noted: 8,15
